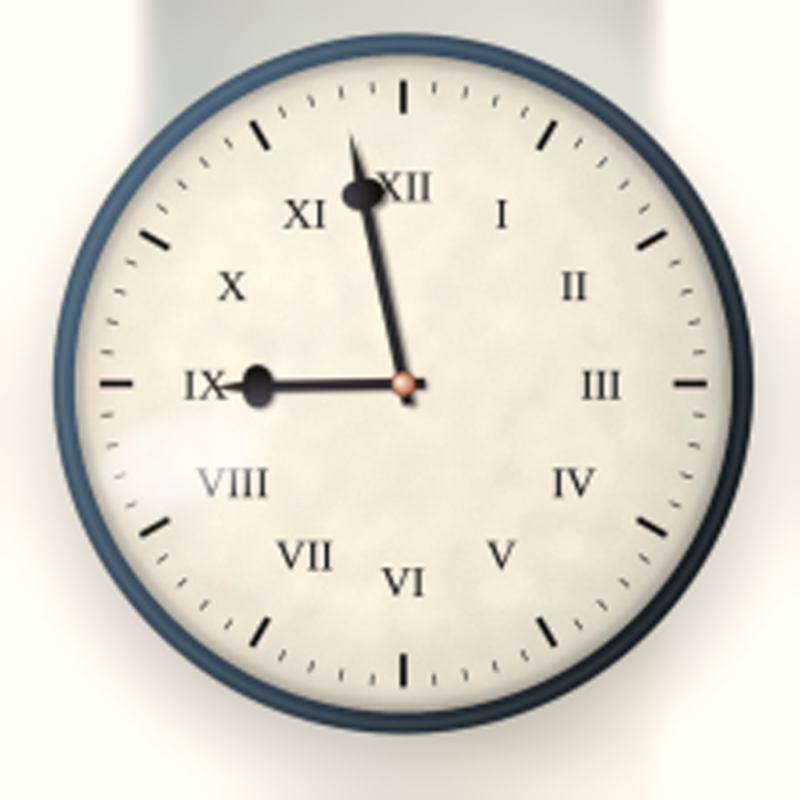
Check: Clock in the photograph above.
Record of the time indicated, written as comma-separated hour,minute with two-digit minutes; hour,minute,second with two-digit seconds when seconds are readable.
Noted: 8,58
